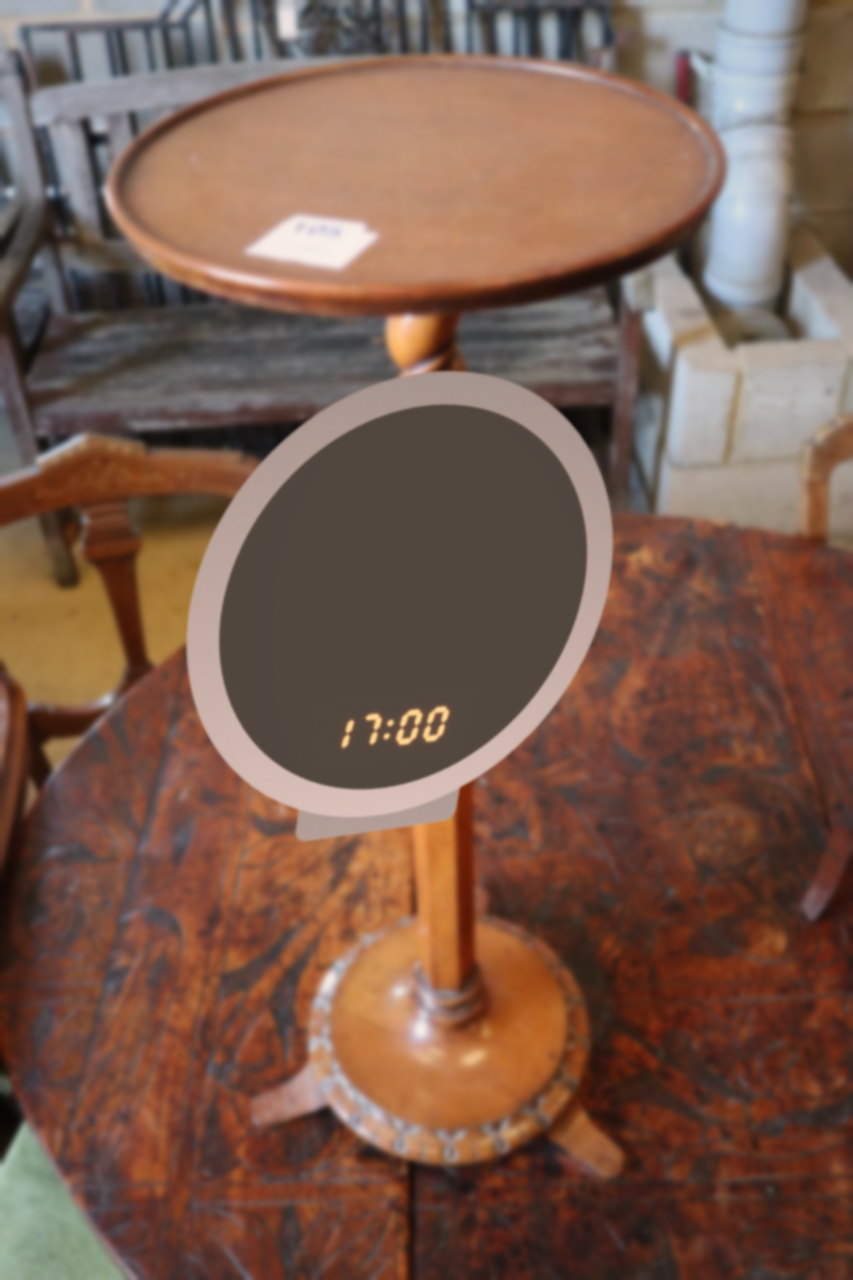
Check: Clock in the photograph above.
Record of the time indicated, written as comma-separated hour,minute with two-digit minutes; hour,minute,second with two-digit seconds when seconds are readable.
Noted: 17,00
